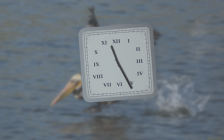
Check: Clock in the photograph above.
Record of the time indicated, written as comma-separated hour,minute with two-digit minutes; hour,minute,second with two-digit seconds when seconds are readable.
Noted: 11,26
